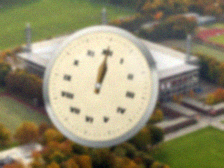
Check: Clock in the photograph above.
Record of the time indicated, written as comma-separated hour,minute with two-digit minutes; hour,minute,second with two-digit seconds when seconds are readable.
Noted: 12,00
